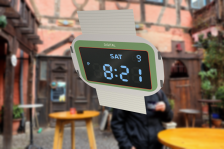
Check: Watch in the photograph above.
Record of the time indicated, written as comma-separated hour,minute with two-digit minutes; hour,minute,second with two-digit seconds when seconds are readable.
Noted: 8,21
